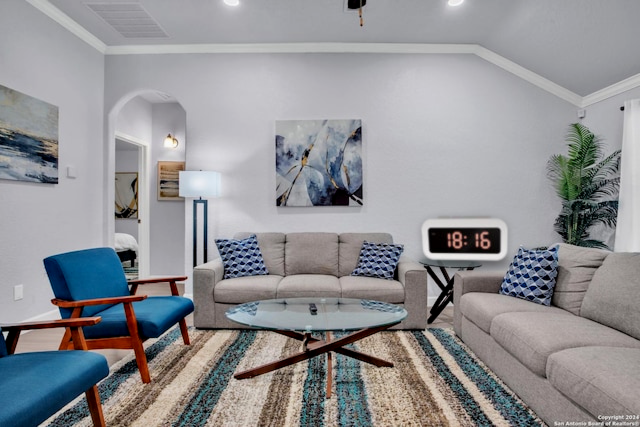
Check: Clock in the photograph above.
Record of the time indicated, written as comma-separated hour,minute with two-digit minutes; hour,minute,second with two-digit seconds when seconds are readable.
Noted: 18,16
